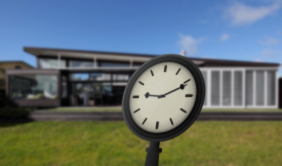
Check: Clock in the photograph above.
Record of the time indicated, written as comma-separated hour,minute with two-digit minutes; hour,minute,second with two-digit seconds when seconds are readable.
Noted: 9,11
